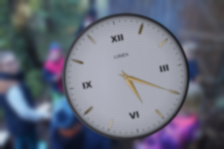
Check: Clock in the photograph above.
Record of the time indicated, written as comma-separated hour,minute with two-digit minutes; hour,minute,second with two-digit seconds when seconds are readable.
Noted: 5,20
